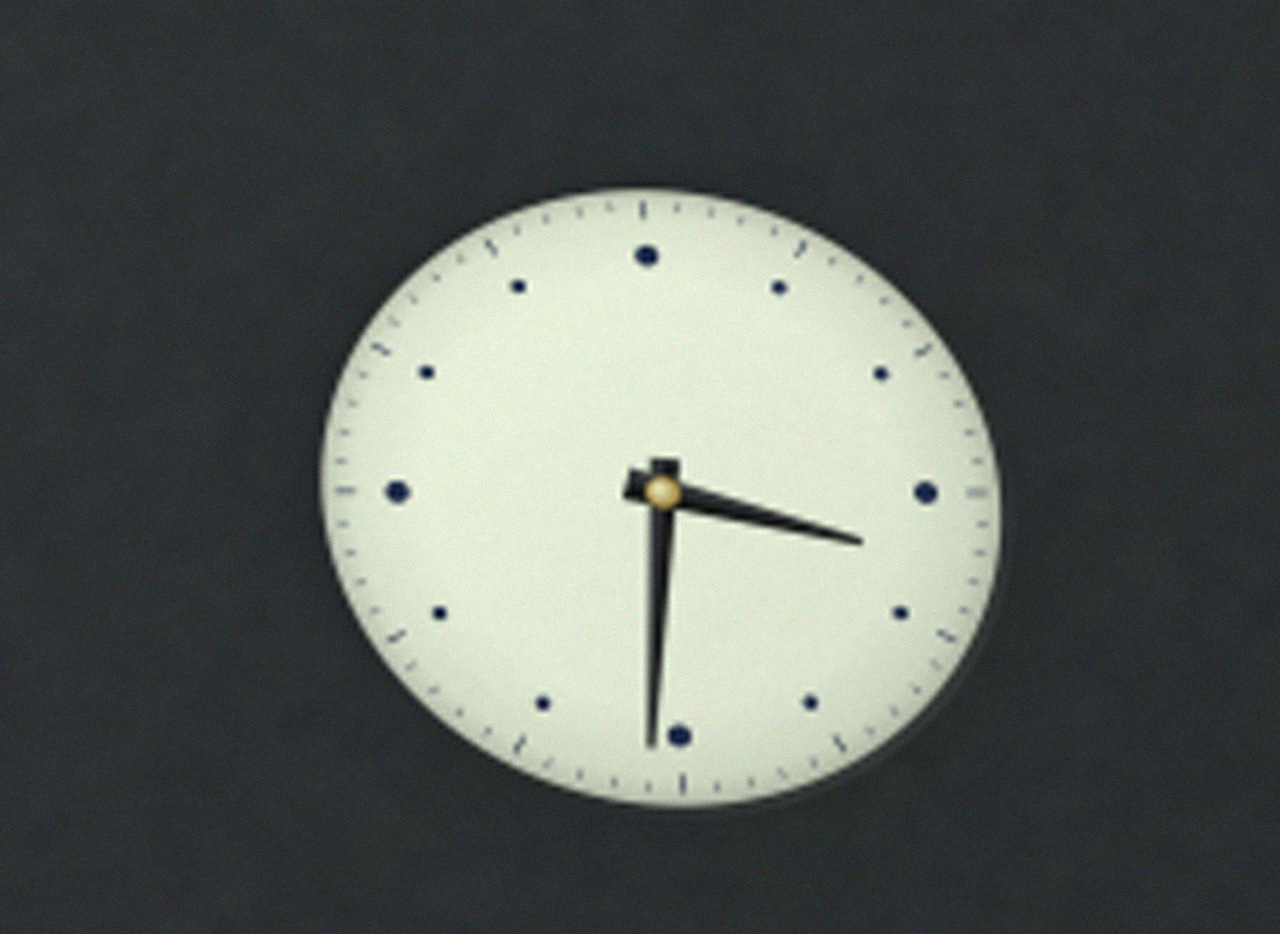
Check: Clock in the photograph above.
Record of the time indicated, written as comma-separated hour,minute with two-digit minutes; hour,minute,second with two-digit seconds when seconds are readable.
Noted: 3,31
